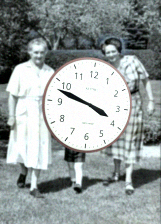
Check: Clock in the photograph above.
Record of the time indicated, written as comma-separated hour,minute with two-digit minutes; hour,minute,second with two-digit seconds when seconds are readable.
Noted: 3,48
